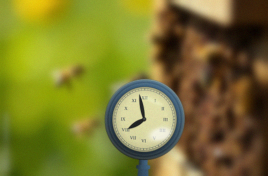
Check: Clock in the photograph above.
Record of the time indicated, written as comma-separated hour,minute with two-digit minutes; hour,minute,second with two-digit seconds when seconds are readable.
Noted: 7,58
